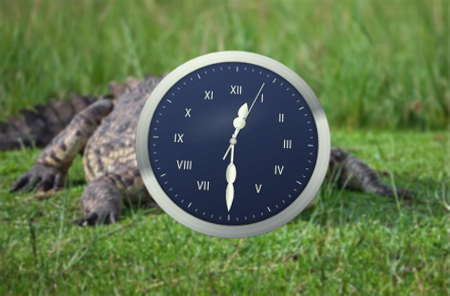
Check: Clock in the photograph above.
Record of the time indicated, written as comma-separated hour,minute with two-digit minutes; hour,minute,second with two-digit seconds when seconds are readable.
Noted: 12,30,04
